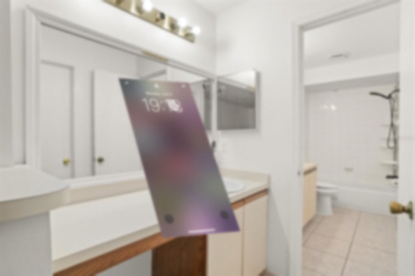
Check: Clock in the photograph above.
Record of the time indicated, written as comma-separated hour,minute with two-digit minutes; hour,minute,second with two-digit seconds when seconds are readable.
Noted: 19,13
